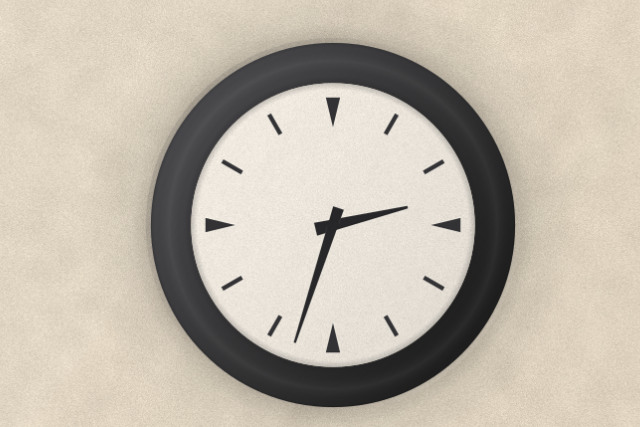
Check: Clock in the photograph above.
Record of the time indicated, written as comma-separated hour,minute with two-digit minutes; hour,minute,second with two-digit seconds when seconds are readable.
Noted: 2,33
